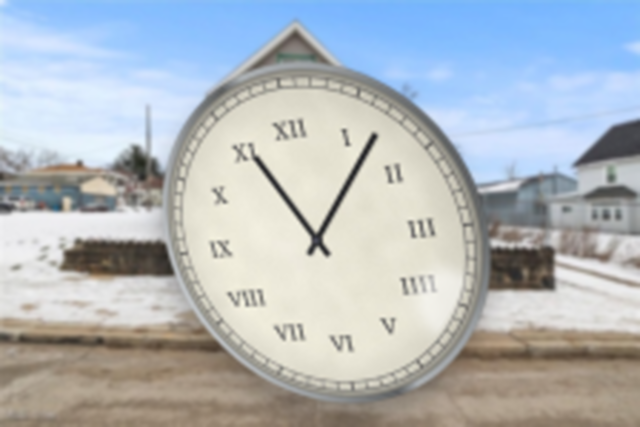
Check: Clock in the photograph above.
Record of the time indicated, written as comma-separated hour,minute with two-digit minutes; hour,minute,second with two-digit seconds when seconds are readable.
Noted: 11,07
